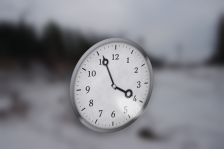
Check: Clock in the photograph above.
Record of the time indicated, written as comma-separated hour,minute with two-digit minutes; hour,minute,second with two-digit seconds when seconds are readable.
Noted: 3,56
